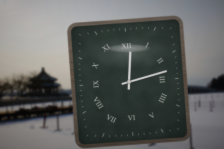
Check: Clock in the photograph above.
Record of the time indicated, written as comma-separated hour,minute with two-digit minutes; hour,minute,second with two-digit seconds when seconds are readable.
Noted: 12,13
